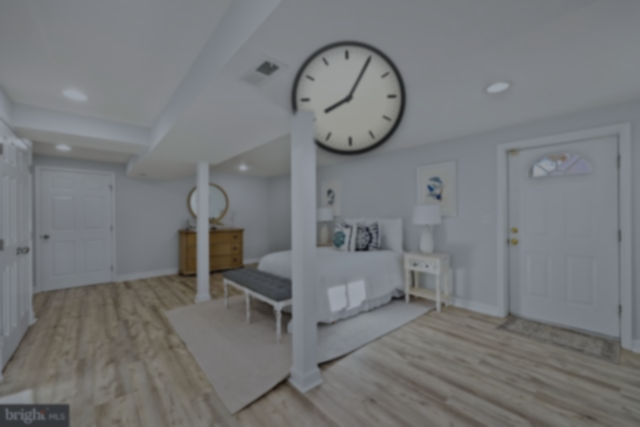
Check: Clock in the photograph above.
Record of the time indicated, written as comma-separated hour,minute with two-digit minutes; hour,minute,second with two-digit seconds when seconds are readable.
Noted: 8,05
